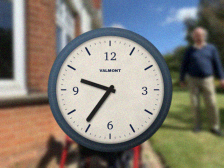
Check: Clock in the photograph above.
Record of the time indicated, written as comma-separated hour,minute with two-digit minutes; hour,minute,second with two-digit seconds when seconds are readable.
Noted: 9,36
